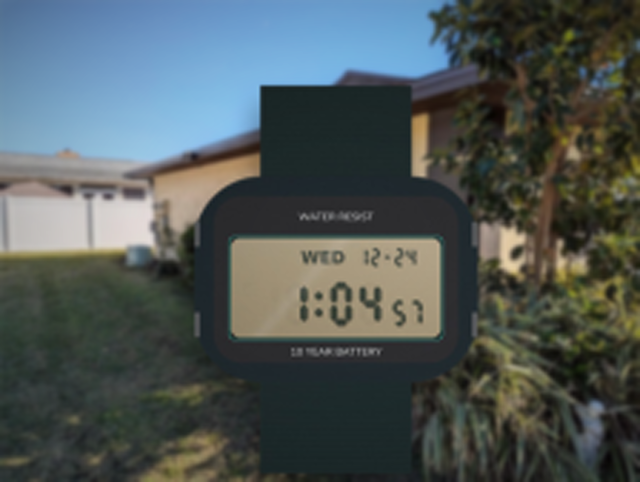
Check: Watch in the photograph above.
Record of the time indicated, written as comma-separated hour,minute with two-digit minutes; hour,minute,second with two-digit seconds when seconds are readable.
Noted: 1,04,57
